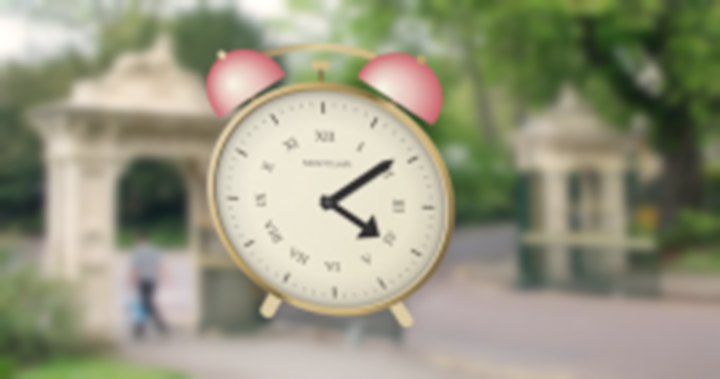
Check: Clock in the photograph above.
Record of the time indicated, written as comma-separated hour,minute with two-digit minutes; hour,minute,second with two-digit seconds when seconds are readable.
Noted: 4,09
